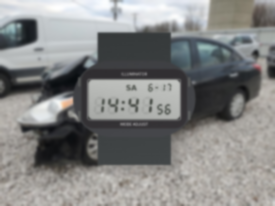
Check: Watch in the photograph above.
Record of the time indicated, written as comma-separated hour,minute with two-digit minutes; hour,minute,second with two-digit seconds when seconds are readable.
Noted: 14,41
